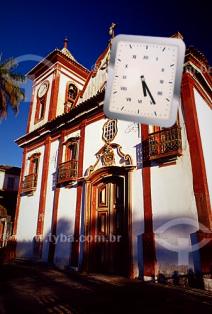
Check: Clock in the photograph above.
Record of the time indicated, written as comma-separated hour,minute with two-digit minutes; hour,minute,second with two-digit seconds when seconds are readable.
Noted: 5,24
